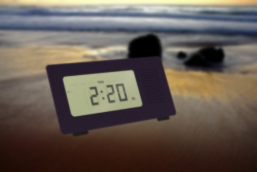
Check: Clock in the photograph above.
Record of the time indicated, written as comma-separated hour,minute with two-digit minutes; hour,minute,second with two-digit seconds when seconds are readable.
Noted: 2,20
